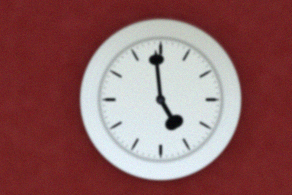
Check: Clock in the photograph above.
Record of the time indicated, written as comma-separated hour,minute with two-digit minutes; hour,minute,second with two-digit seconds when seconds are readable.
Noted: 4,59
